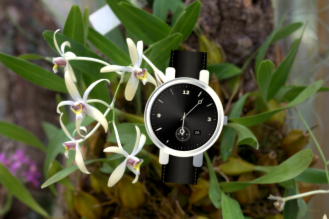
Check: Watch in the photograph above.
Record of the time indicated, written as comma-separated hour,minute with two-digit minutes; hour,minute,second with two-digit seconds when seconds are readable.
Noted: 6,07
